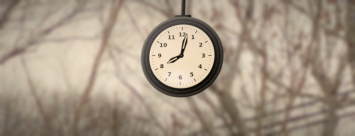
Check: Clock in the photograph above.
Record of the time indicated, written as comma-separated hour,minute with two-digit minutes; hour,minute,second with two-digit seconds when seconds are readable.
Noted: 8,02
